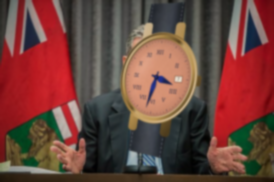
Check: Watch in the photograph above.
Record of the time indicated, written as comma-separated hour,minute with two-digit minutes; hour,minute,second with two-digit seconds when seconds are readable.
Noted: 3,32
